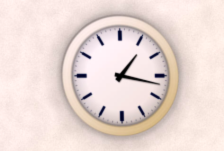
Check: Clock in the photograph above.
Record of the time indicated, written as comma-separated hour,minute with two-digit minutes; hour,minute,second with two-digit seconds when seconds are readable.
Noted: 1,17
